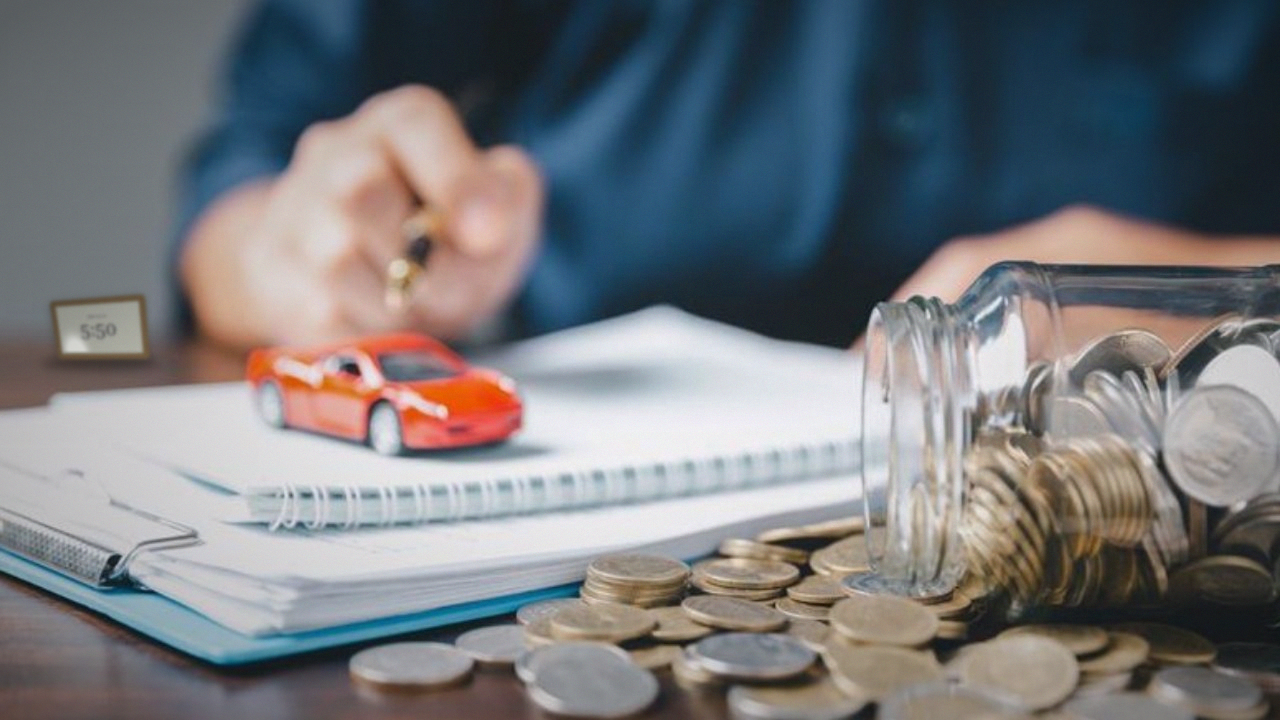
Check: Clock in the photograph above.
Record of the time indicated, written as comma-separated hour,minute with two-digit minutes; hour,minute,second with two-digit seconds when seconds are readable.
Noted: 5,50
